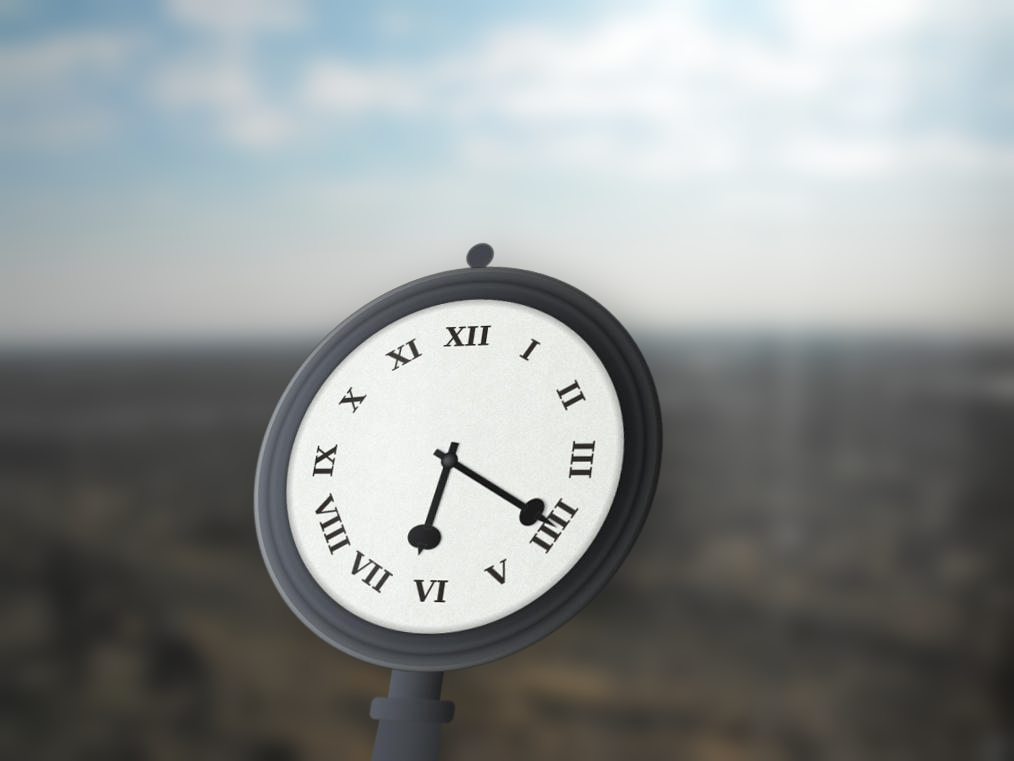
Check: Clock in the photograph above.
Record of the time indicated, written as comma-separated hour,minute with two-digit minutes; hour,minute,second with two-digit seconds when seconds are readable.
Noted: 6,20
